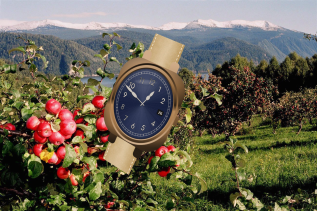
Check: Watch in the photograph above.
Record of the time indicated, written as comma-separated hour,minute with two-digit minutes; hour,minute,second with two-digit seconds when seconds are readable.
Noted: 12,48
